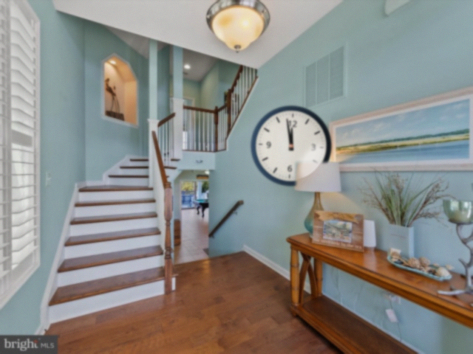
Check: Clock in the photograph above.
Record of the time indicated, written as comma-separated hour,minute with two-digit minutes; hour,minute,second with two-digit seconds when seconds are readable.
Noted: 11,58
